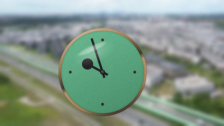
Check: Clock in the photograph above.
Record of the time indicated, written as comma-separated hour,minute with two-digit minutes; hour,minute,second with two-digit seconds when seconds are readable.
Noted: 9,57
